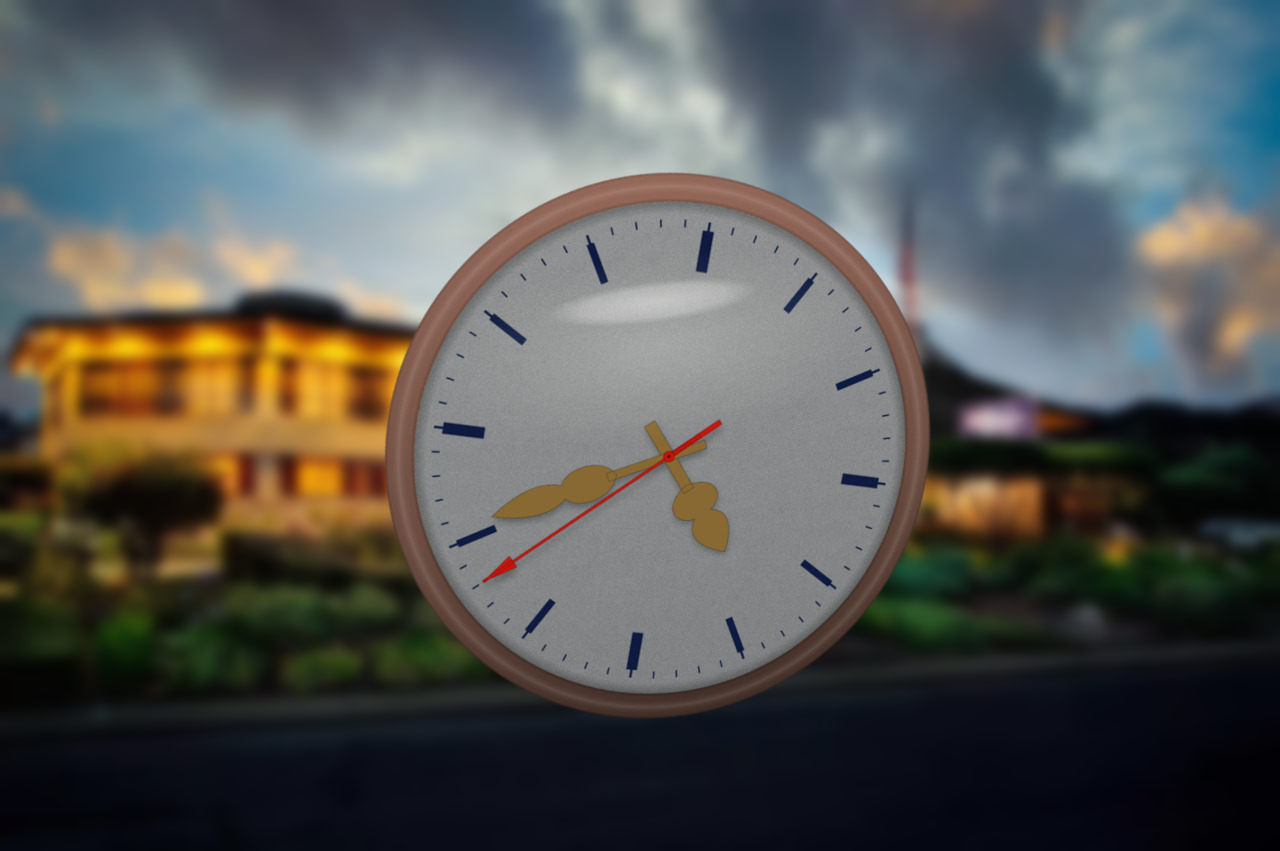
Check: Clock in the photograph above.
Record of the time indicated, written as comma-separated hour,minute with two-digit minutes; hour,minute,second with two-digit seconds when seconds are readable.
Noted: 4,40,38
